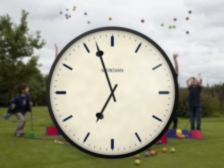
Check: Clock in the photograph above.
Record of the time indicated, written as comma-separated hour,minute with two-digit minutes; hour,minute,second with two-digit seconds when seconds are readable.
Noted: 6,57
